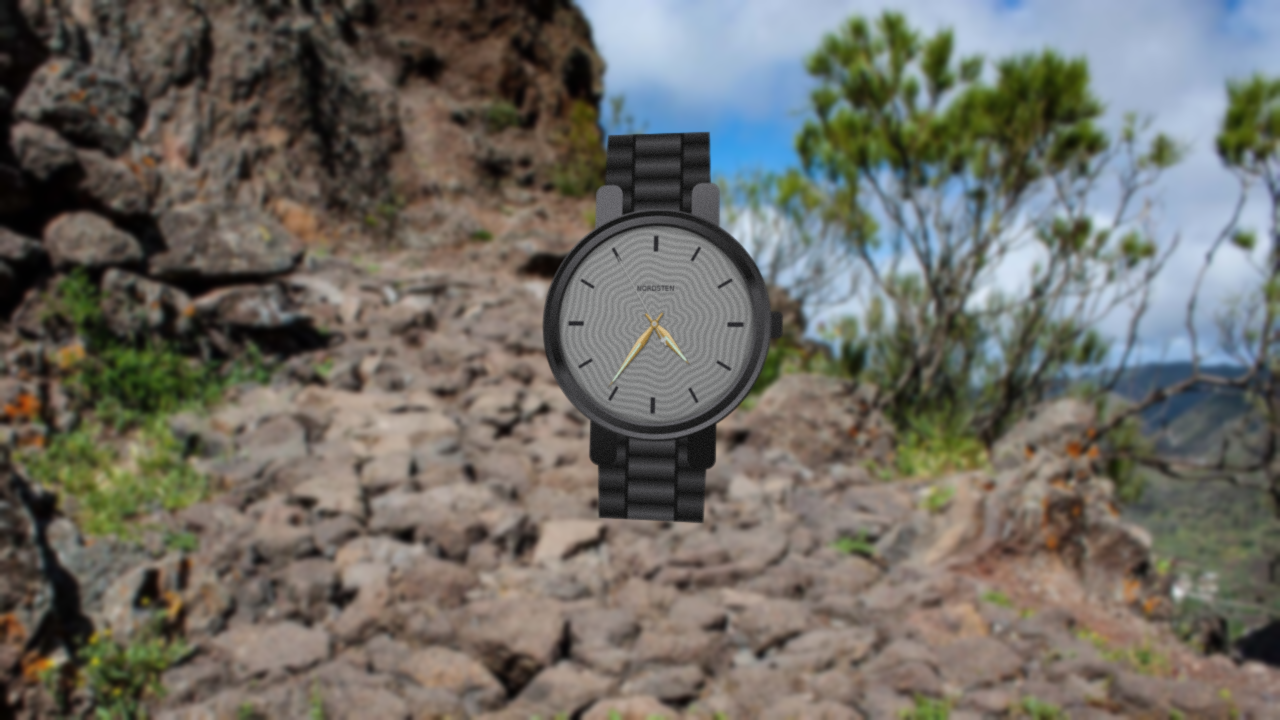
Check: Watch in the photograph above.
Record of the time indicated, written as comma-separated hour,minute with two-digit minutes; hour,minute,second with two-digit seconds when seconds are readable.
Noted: 4,35,55
